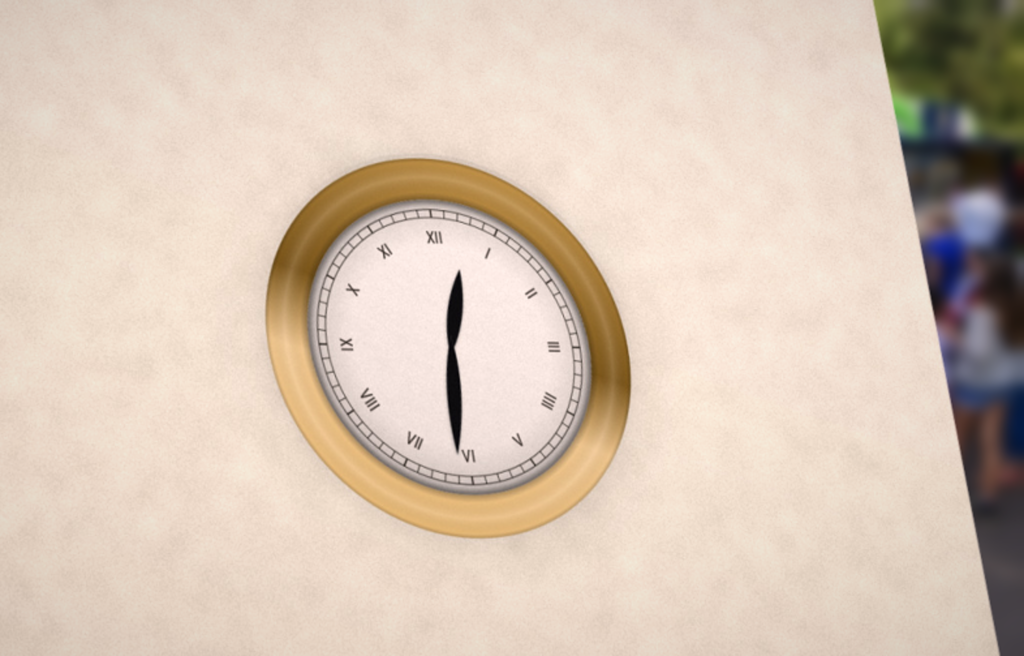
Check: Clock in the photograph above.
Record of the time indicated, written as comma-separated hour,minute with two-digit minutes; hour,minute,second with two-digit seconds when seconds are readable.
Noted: 12,31
